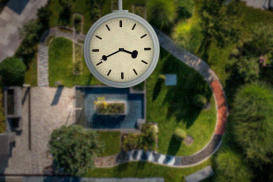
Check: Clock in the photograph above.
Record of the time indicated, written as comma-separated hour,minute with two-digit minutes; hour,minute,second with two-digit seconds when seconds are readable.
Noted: 3,41
